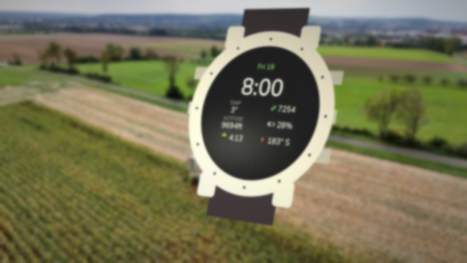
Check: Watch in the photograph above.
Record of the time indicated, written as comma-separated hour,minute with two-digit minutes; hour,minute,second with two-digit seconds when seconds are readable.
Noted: 8,00
